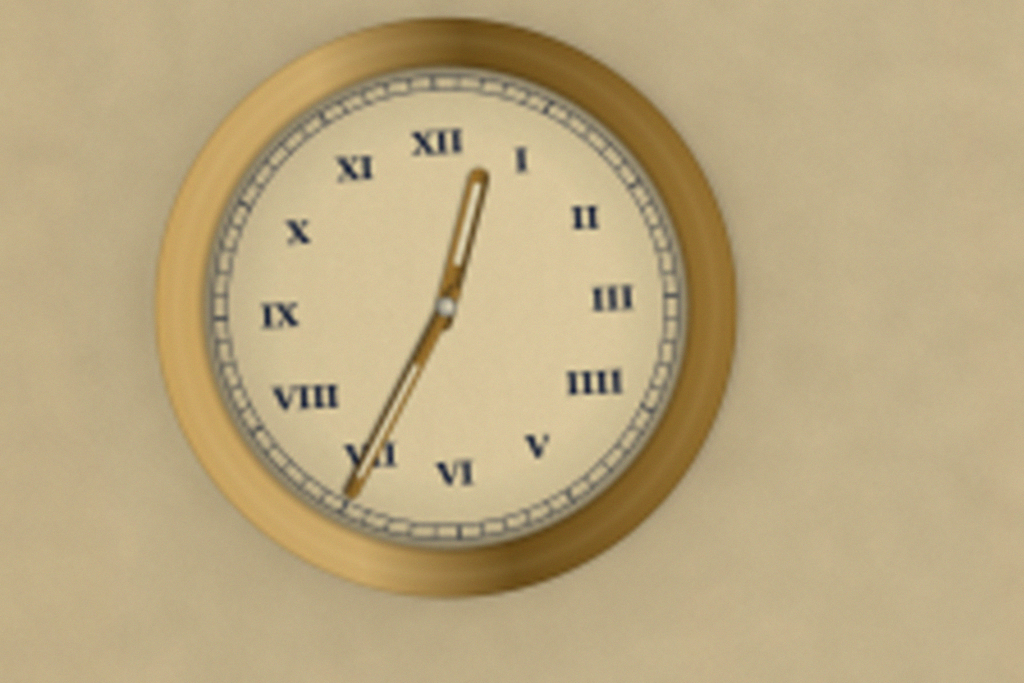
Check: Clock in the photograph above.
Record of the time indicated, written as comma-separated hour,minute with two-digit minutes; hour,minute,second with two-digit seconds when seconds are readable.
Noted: 12,35
